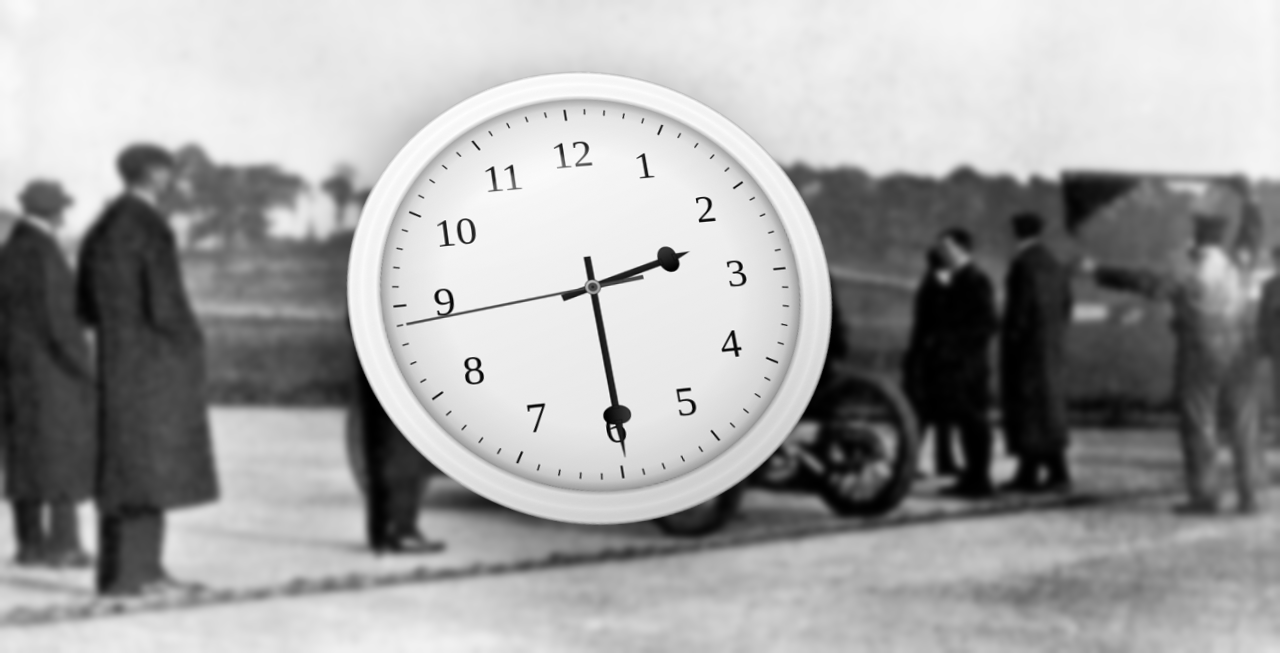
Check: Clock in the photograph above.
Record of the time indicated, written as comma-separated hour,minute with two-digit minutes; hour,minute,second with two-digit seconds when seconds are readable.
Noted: 2,29,44
